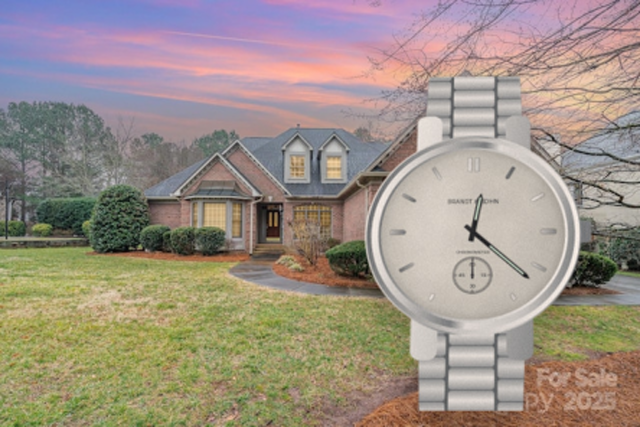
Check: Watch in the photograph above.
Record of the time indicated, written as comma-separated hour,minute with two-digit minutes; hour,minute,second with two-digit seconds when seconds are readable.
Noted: 12,22
